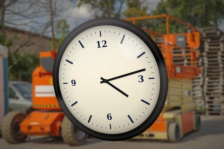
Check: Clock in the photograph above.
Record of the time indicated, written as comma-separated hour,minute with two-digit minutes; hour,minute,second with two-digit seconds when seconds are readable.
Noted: 4,13
